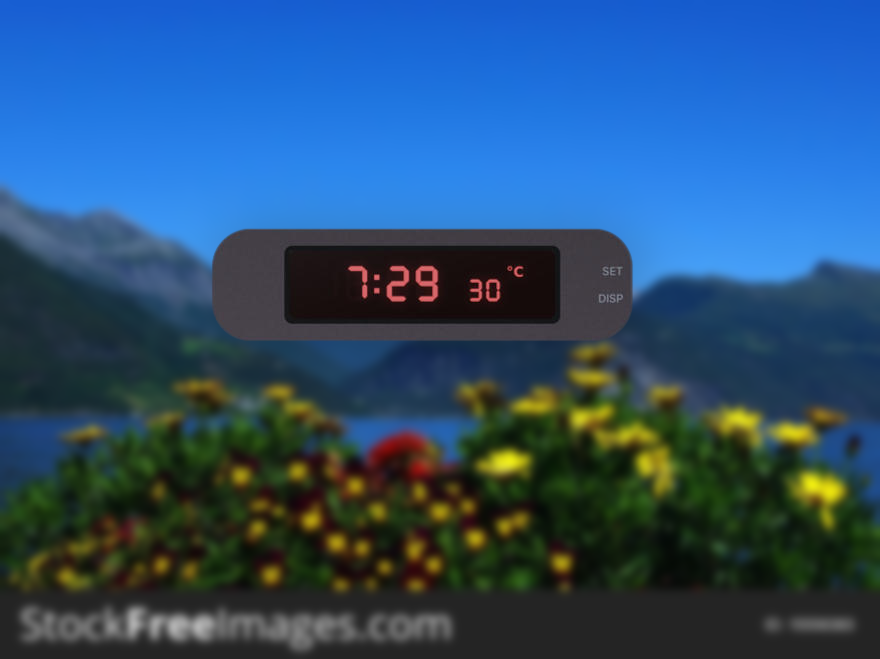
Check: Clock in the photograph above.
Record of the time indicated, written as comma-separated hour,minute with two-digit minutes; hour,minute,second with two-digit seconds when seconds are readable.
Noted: 7,29
